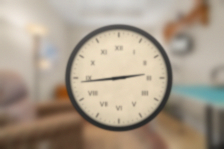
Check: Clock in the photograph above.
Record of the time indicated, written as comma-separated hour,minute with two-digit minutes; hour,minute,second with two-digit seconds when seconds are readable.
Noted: 2,44
